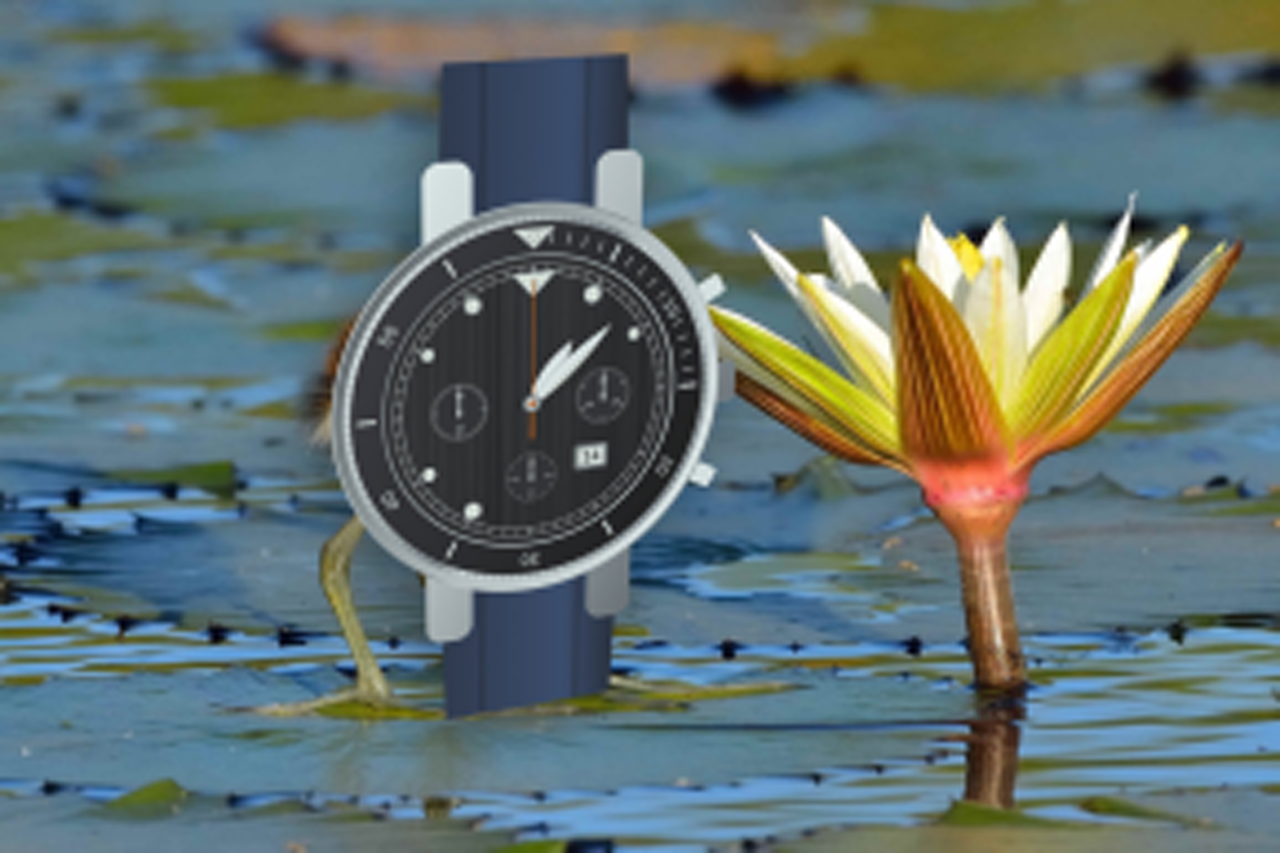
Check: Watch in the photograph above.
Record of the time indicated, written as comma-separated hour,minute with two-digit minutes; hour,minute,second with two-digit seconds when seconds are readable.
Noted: 1,08
